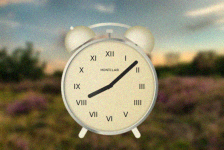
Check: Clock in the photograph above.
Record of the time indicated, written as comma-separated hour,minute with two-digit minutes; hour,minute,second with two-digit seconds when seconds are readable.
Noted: 8,08
